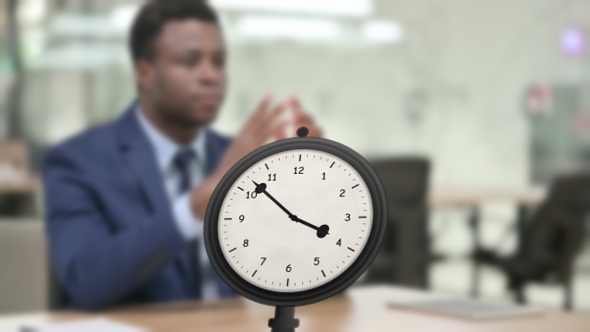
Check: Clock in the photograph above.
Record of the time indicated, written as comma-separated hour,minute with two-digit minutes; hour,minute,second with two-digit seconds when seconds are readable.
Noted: 3,52
